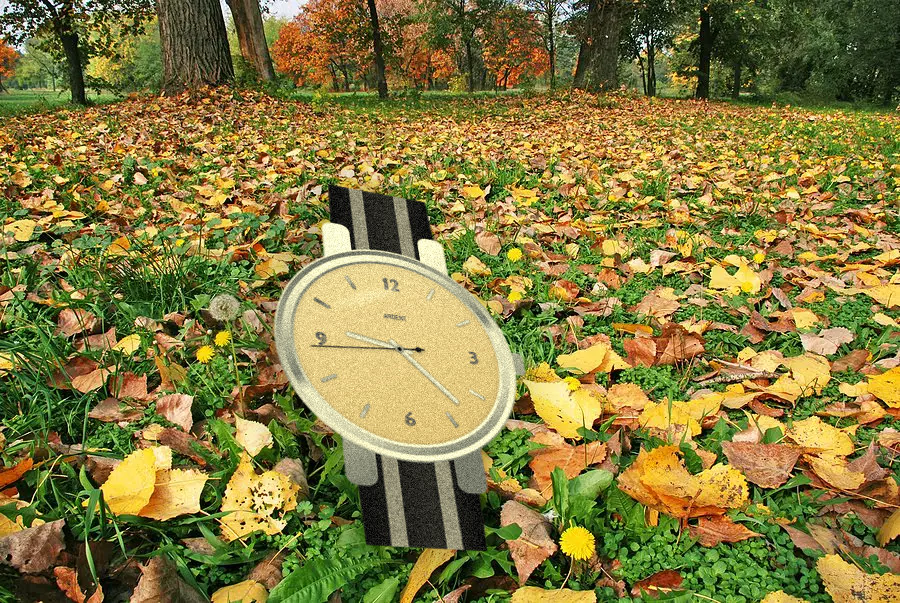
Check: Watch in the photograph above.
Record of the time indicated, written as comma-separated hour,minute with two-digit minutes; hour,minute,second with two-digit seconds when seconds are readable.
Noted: 9,22,44
